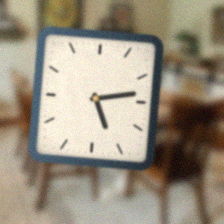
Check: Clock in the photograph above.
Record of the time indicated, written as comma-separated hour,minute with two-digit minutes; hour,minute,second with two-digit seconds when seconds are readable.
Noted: 5,13
